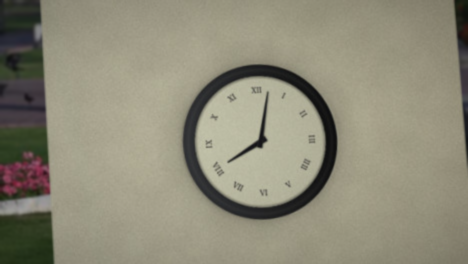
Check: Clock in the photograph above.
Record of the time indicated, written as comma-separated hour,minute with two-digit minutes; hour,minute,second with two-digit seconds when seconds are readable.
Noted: 8,02
